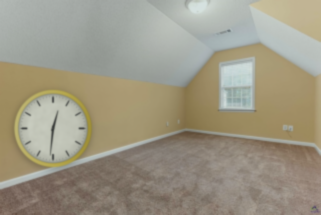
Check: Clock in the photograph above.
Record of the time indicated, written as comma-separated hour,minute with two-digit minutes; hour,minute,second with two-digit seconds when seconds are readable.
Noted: 12,31
